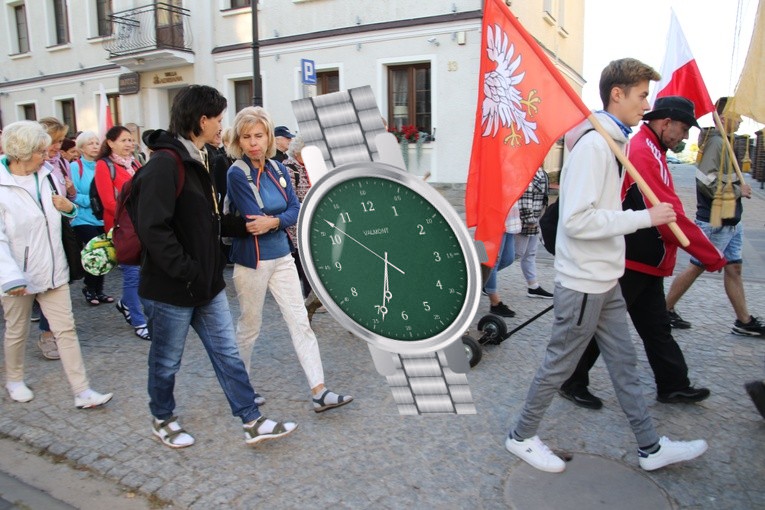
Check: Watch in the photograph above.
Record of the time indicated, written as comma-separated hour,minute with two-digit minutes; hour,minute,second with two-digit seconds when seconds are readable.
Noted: 6,33,52
